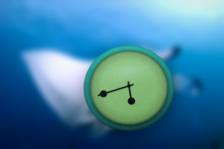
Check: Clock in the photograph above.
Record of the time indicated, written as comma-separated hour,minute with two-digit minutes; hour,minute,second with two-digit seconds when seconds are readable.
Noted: 5,42
